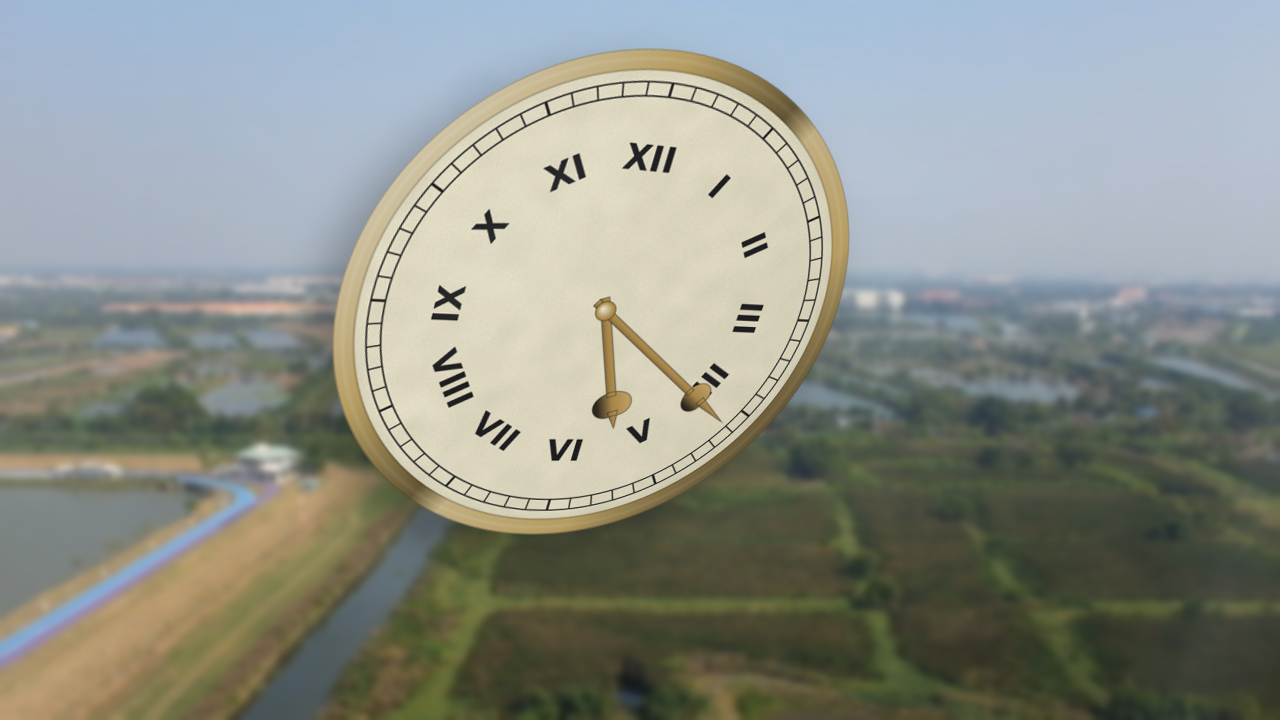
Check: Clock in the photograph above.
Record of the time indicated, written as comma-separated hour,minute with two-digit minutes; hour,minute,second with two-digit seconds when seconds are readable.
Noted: 5,21
